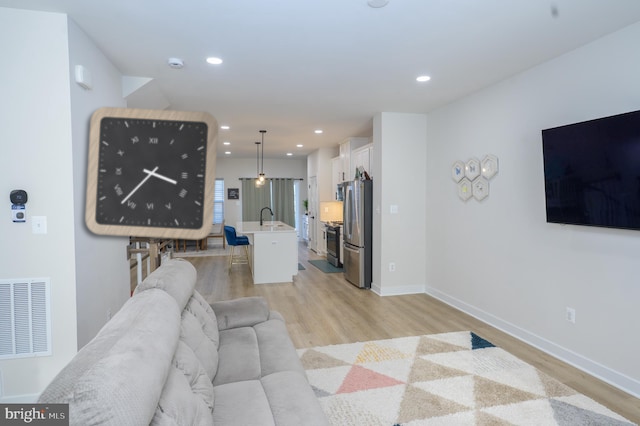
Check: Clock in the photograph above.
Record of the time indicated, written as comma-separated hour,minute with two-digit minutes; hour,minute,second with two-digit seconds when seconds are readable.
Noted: 3,37
